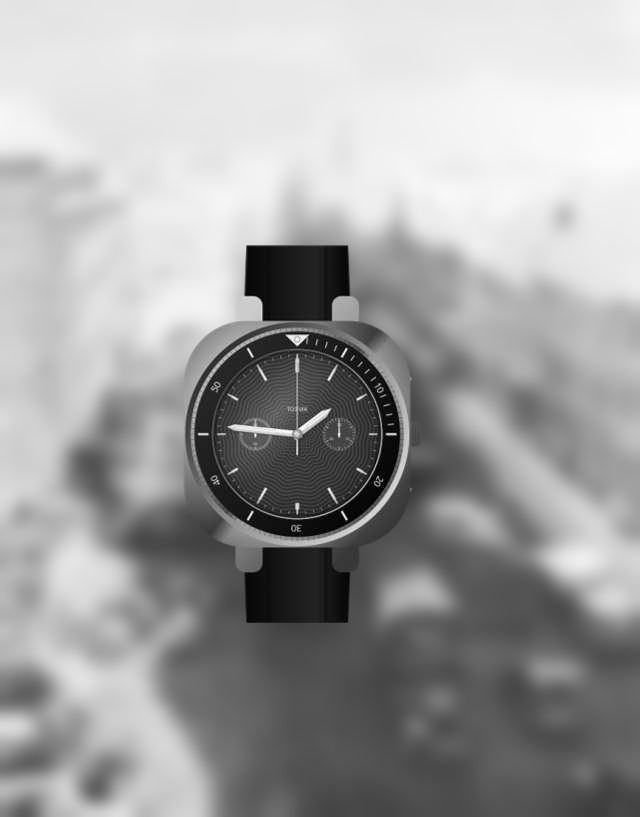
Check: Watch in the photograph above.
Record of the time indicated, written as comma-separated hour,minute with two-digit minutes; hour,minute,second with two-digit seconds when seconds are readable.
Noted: 1,46
